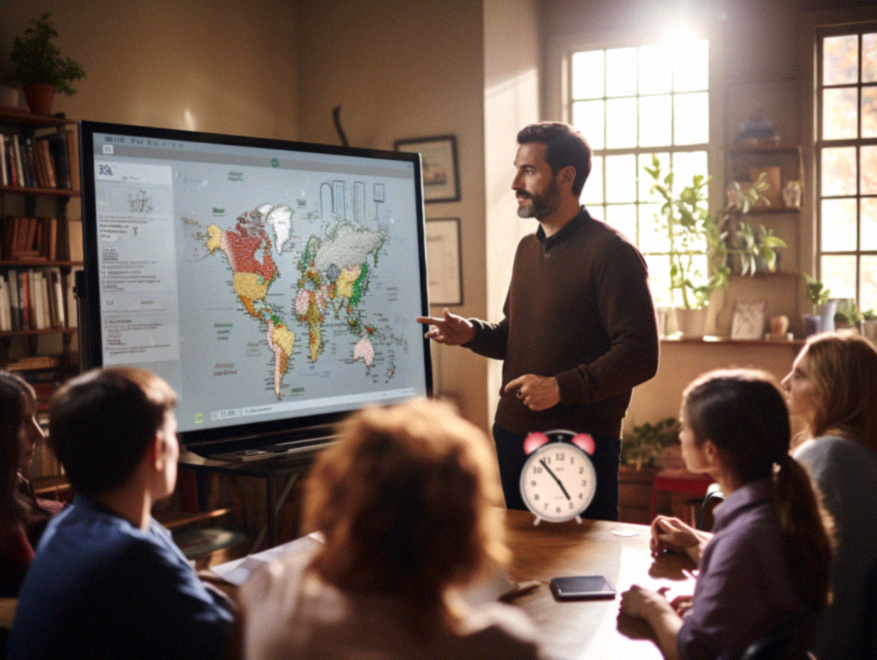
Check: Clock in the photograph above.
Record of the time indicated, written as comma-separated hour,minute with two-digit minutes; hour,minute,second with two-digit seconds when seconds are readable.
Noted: 4,53
